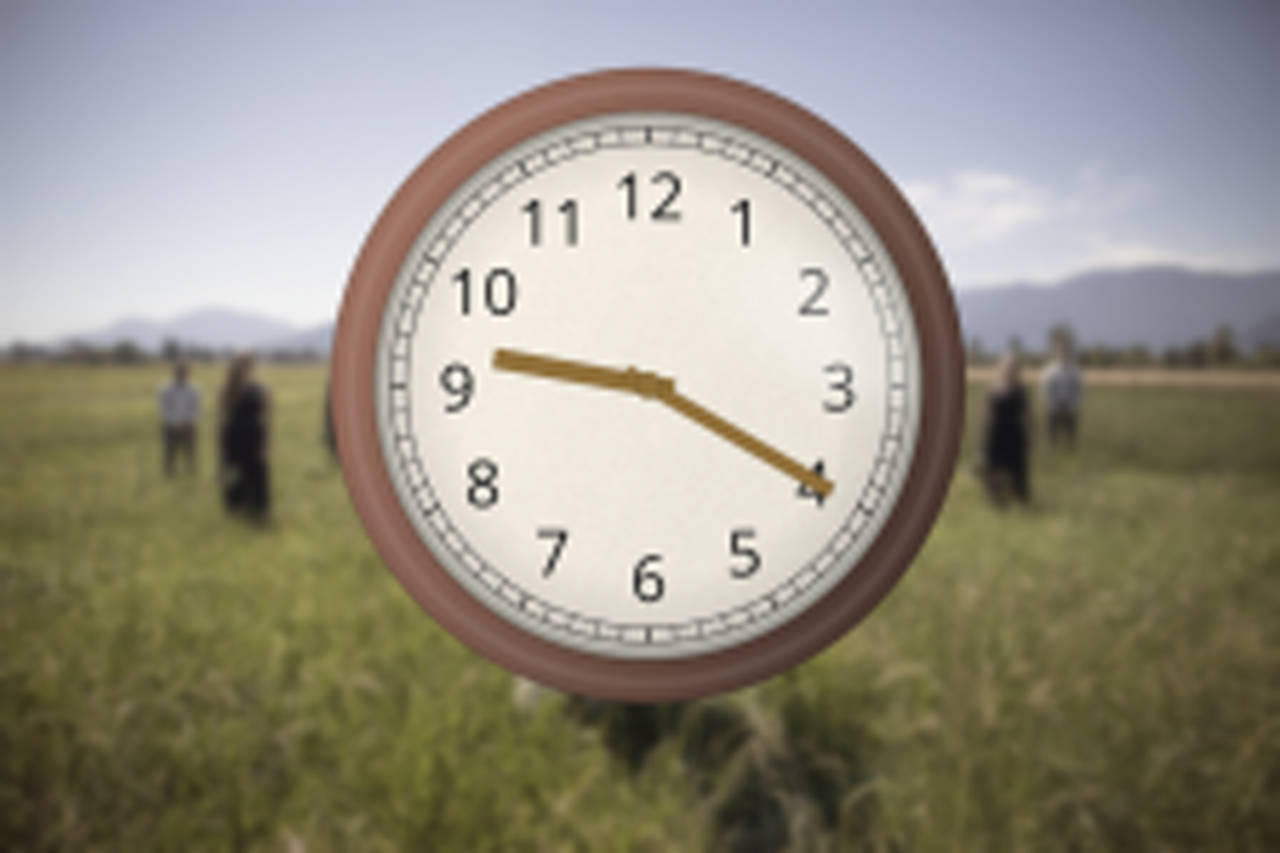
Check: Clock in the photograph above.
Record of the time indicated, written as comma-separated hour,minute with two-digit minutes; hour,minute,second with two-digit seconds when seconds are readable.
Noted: 9,20
